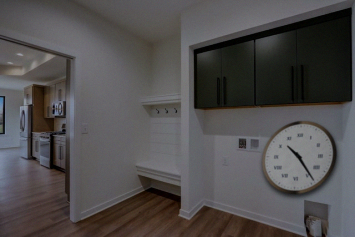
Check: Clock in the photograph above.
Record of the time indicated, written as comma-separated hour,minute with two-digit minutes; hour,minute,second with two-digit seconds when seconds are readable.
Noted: 10,24
